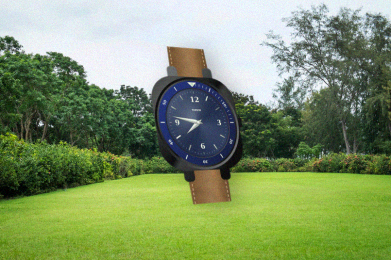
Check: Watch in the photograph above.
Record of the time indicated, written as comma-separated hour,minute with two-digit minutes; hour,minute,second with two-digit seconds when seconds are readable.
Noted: 7,47
